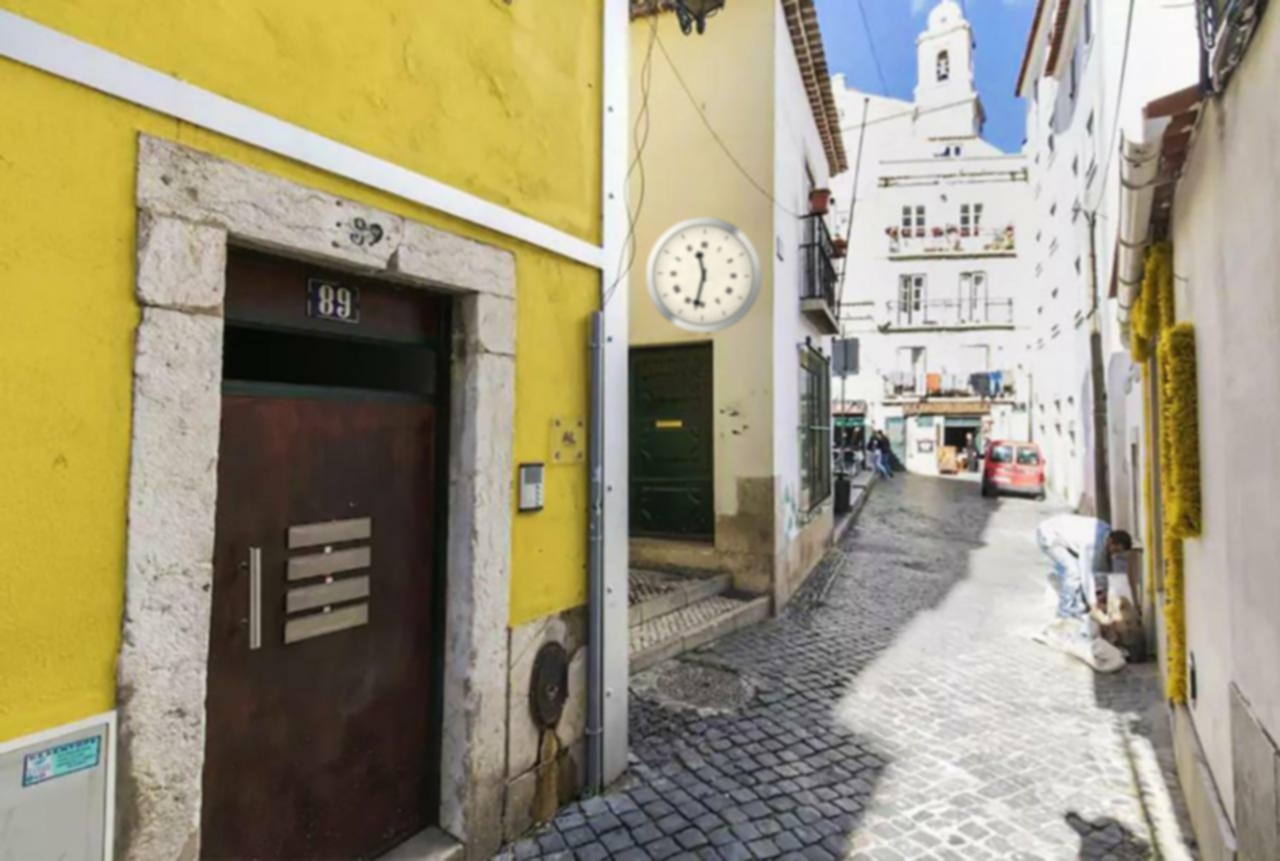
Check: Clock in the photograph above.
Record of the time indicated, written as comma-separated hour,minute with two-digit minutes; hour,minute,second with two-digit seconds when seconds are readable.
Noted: 11,32
